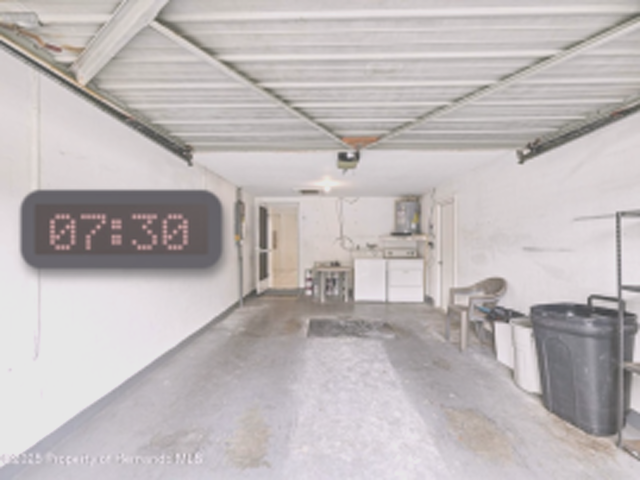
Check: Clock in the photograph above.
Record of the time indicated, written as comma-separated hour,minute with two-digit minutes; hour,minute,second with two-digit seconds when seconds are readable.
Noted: 7,30
